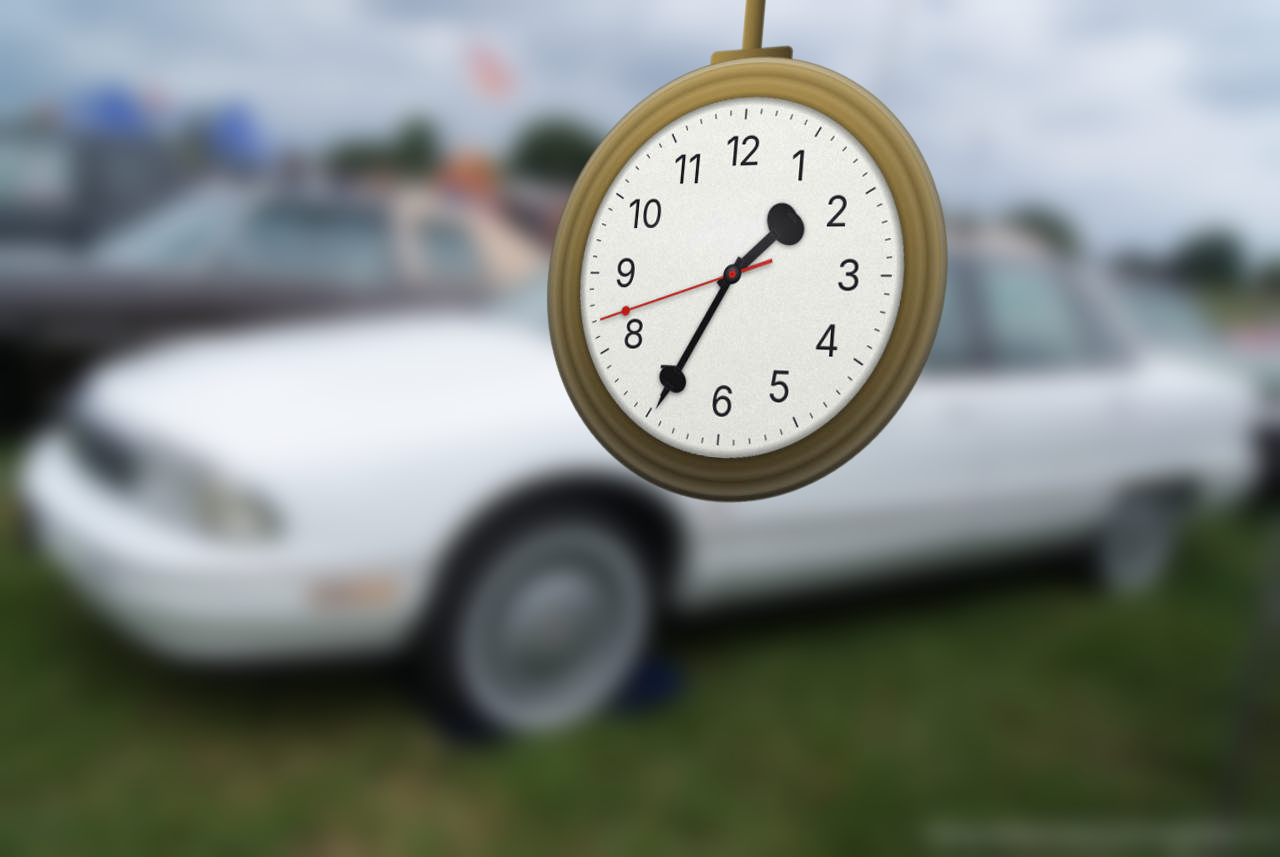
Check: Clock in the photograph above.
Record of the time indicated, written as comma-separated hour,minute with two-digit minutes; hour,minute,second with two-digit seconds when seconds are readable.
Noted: 1,34,42
